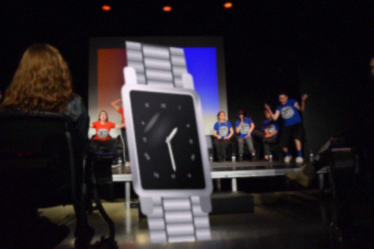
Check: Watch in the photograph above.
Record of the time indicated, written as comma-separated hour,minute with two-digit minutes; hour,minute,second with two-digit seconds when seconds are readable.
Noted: 1,29
